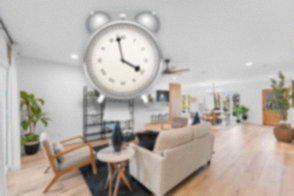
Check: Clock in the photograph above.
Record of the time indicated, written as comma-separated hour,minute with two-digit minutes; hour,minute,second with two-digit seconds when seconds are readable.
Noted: 3,58
